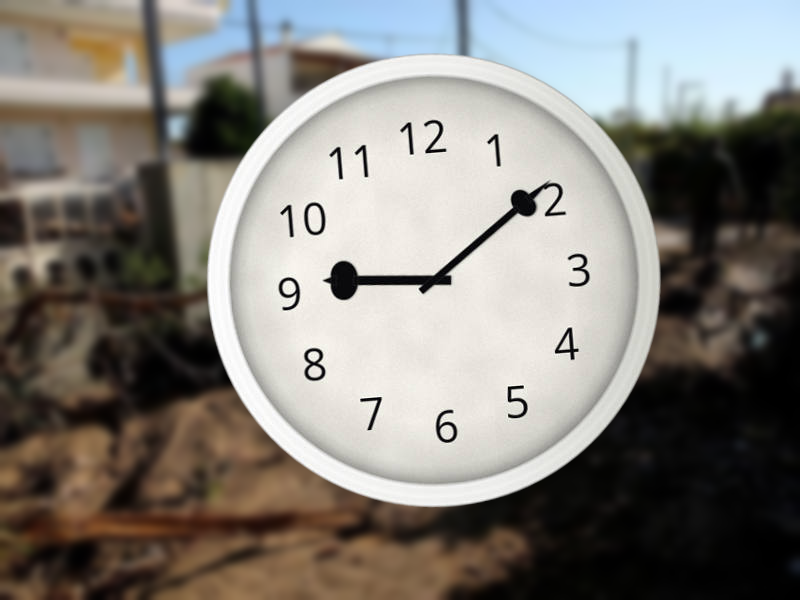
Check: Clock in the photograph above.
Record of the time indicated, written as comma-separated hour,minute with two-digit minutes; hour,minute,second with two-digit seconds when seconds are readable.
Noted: 9,09
